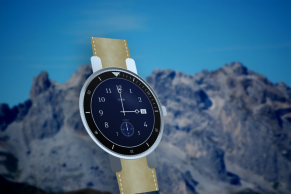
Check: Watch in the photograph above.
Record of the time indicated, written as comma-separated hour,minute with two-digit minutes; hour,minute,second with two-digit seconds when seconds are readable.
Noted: 3,00
